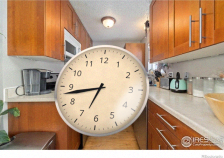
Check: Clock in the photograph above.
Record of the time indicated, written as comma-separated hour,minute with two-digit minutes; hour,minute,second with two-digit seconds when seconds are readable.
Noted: 6,43
